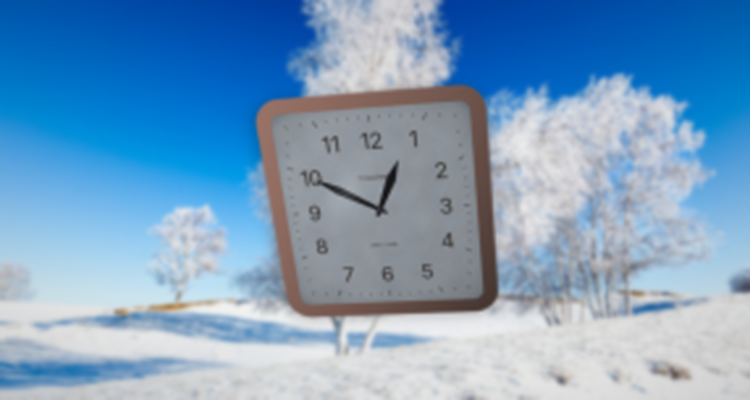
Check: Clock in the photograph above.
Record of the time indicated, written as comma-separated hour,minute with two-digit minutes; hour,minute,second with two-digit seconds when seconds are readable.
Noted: 12,50
